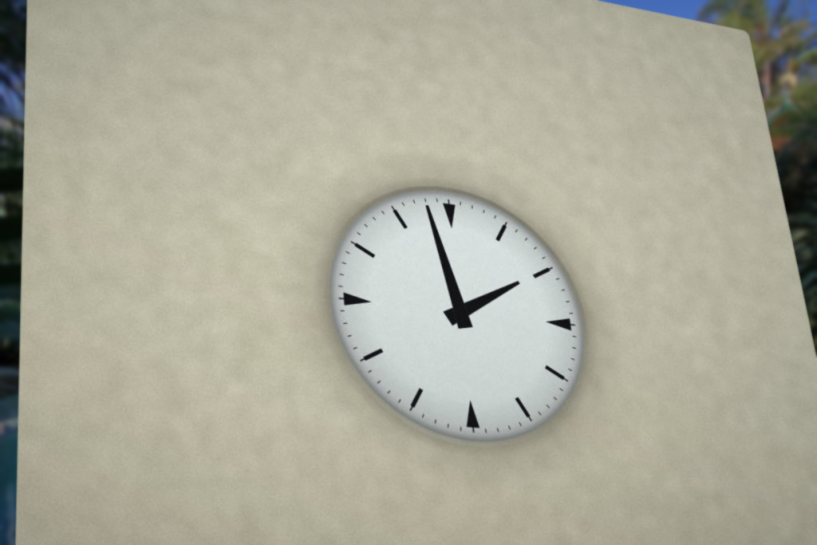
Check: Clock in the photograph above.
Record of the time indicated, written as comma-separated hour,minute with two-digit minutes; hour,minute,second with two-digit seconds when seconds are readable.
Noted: 1,58
